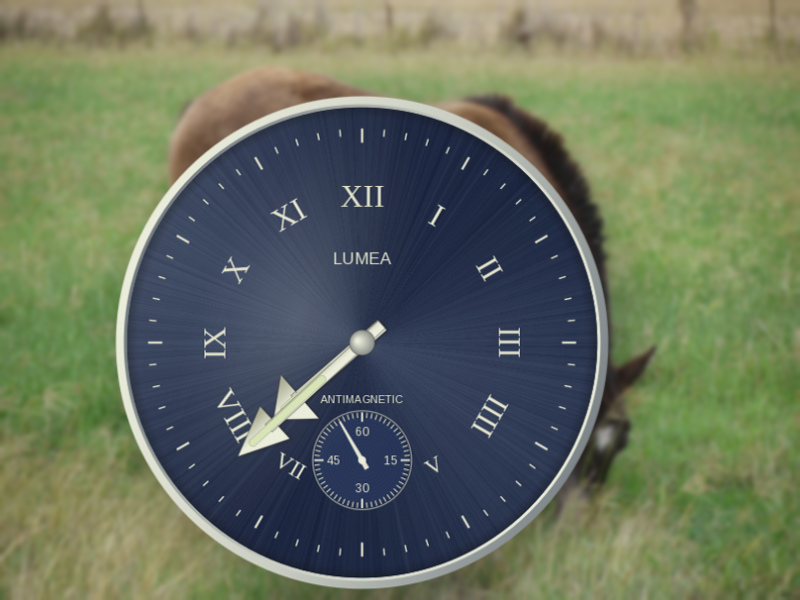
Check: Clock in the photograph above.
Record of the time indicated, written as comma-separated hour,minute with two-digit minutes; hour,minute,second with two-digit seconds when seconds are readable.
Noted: 7,37,55
